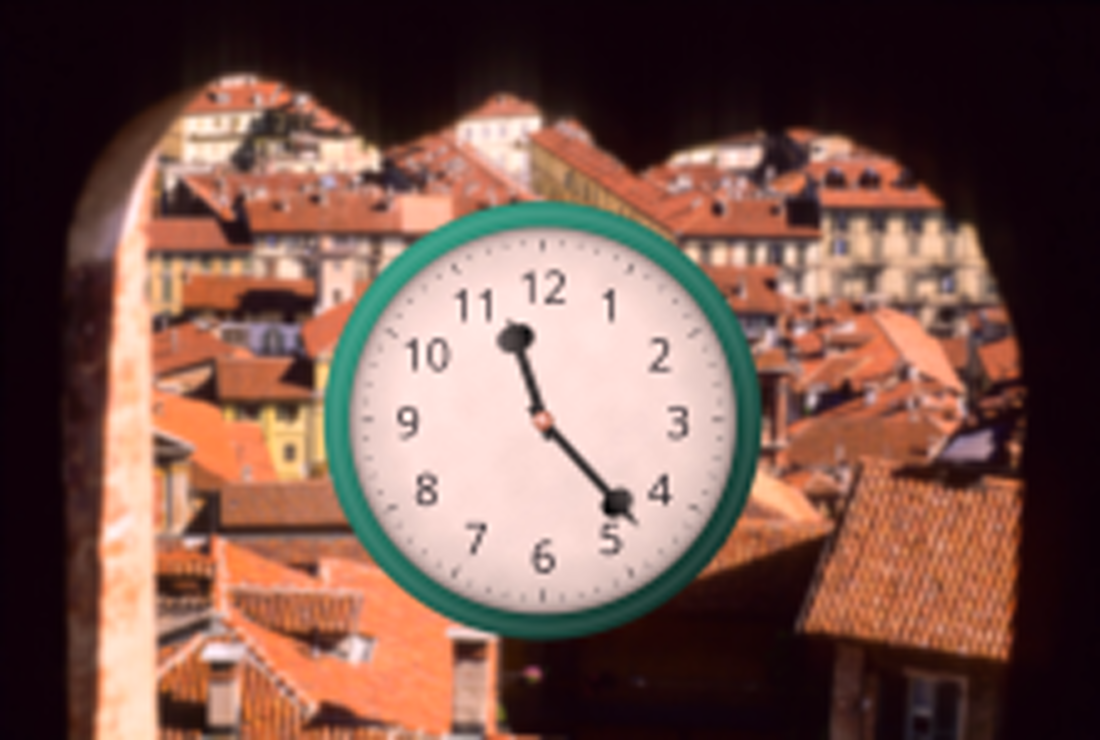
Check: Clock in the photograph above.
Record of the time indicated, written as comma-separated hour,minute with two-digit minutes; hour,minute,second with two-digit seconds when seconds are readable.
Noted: 11,23
